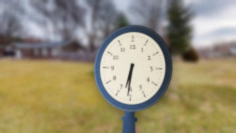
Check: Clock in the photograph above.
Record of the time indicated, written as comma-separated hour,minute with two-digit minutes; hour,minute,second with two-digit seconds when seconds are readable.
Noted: 6,31
